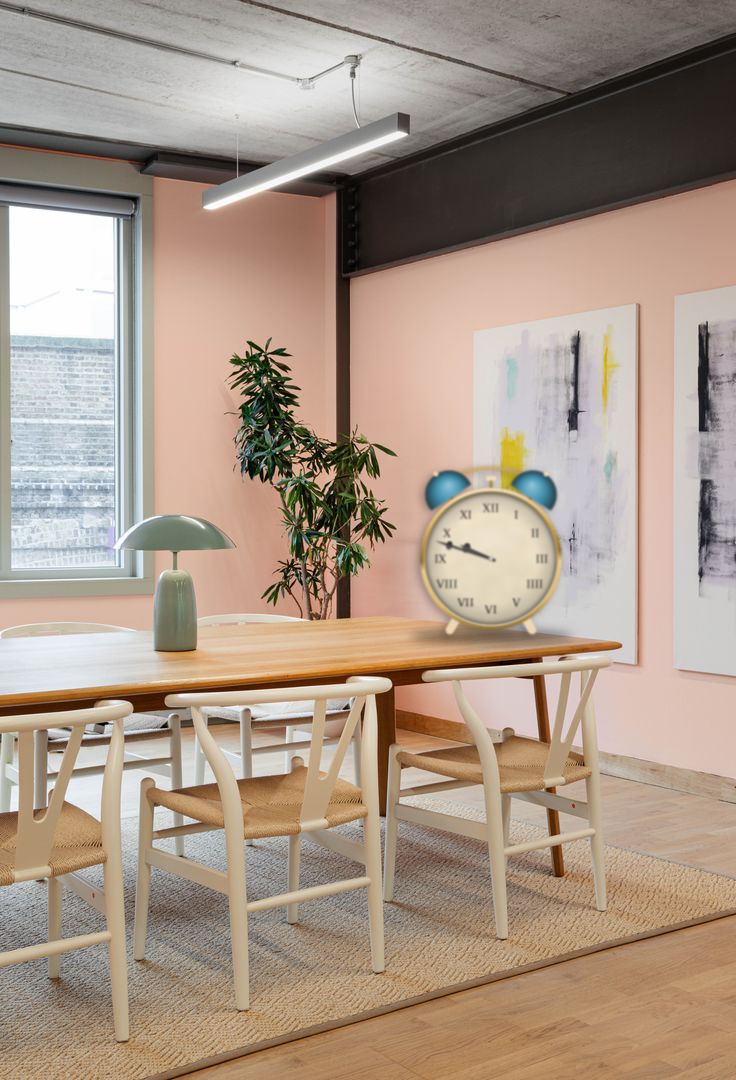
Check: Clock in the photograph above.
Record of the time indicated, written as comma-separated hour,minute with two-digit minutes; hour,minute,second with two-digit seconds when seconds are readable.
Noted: 9,48
